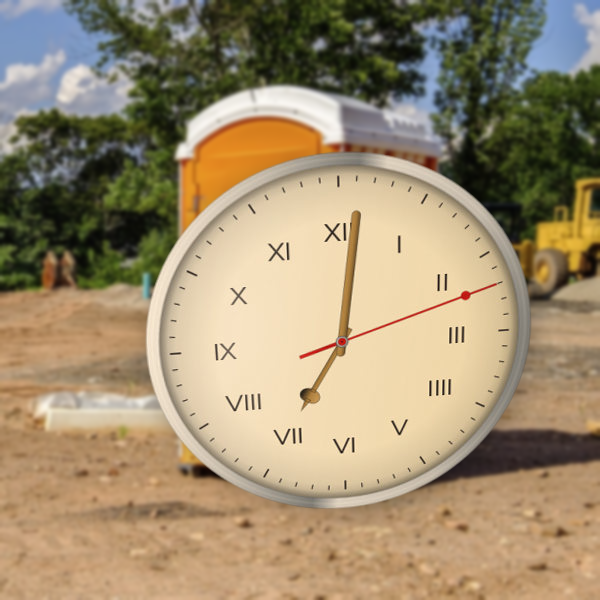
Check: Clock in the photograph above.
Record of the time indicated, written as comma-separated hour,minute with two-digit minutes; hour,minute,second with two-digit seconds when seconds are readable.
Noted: 7,01,12
